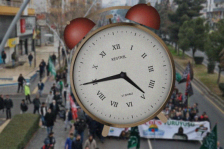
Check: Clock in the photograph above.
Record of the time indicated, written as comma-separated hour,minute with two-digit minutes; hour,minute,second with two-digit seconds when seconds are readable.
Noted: 4,45
